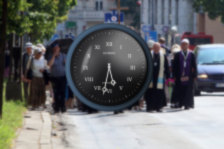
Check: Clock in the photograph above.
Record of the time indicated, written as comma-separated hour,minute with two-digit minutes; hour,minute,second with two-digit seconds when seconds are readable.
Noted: 5,32
